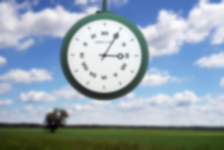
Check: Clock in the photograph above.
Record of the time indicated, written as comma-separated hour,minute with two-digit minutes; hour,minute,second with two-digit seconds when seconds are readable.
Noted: 3,05
